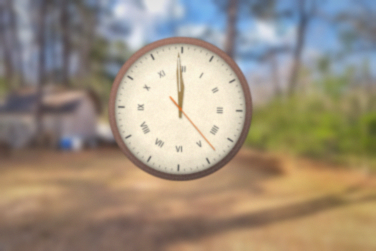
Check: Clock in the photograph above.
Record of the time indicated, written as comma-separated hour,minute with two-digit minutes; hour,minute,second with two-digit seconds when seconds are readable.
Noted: 11,59,23
